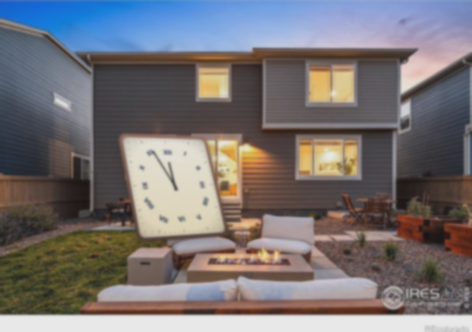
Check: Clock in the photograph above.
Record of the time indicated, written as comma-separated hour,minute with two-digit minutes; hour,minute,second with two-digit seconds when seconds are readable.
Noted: 11,56
